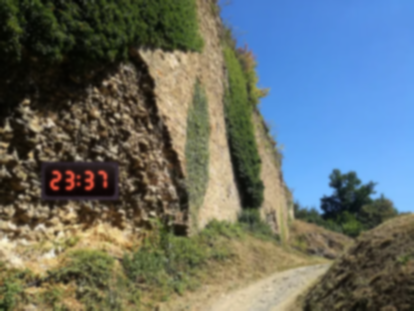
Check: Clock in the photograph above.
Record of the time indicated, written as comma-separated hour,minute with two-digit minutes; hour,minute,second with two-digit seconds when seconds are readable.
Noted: 23,37
